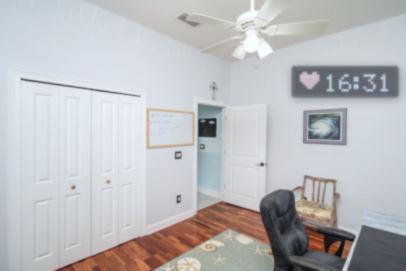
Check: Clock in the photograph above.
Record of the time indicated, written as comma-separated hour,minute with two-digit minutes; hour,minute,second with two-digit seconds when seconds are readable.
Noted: 16,31
